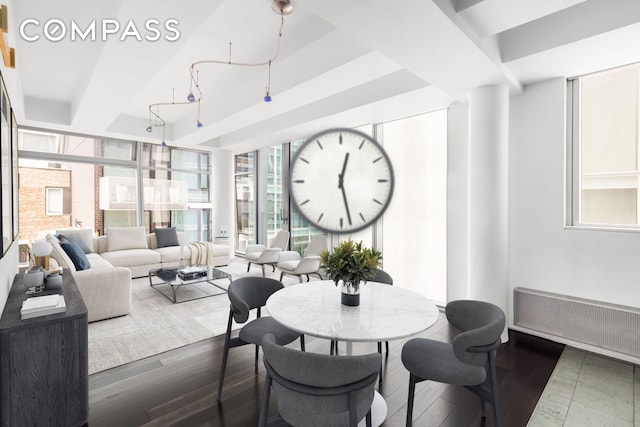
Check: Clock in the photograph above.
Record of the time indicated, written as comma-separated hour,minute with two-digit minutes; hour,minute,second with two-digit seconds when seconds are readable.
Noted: 12,28
